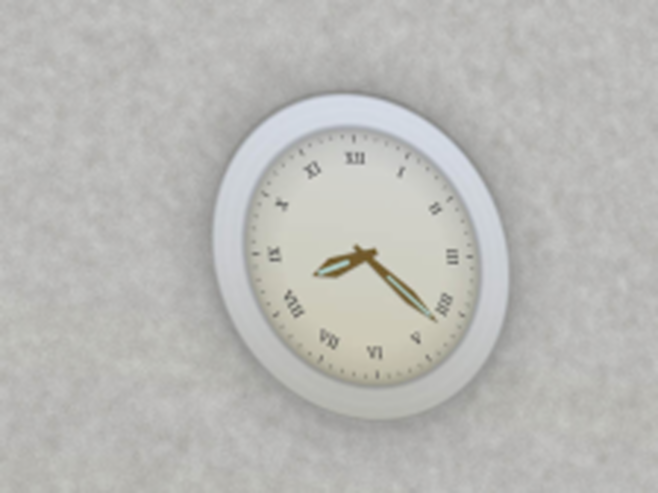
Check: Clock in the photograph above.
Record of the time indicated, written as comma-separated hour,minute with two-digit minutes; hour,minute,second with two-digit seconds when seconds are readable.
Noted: 8,22
